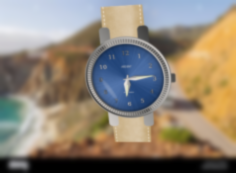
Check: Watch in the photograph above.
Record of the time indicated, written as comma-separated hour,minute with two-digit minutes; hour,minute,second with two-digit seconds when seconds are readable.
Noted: 6,14
